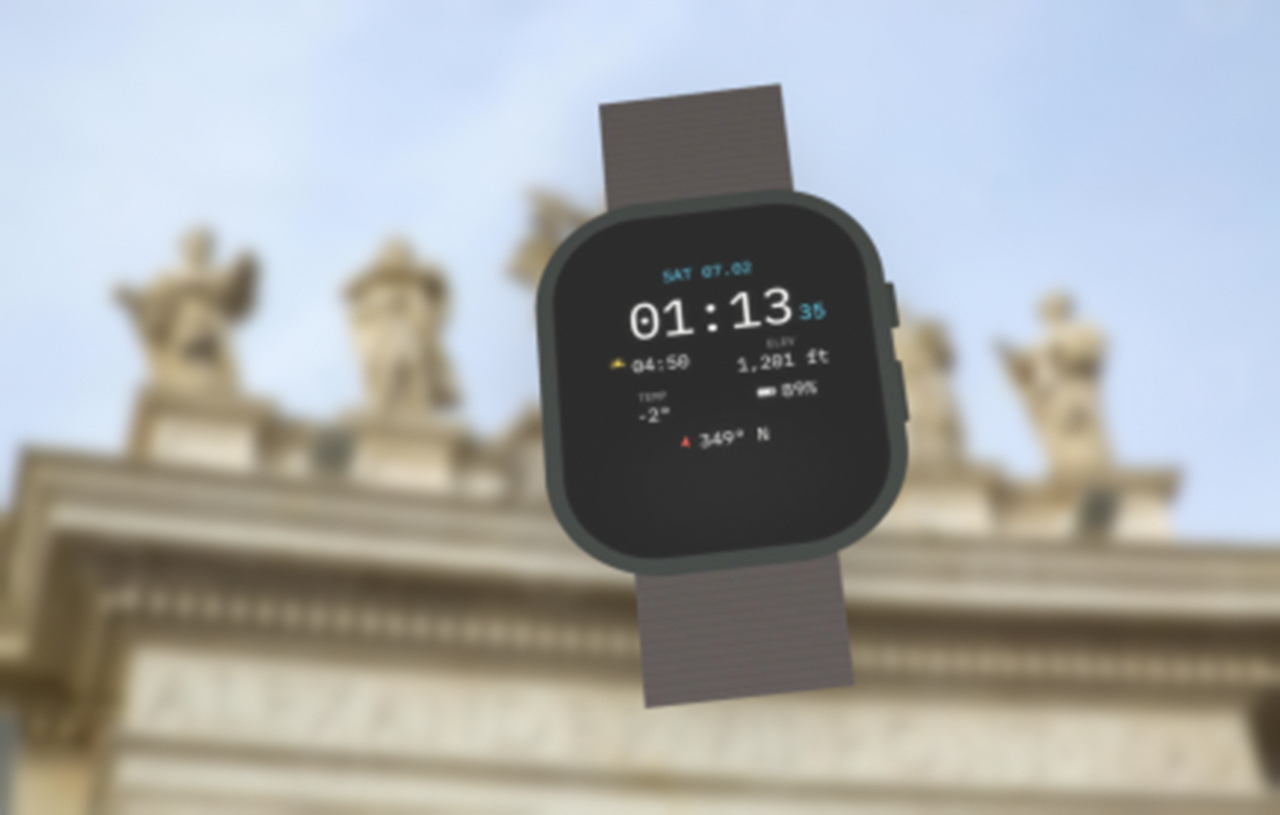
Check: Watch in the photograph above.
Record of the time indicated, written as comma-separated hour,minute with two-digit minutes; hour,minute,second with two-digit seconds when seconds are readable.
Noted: 1,13
